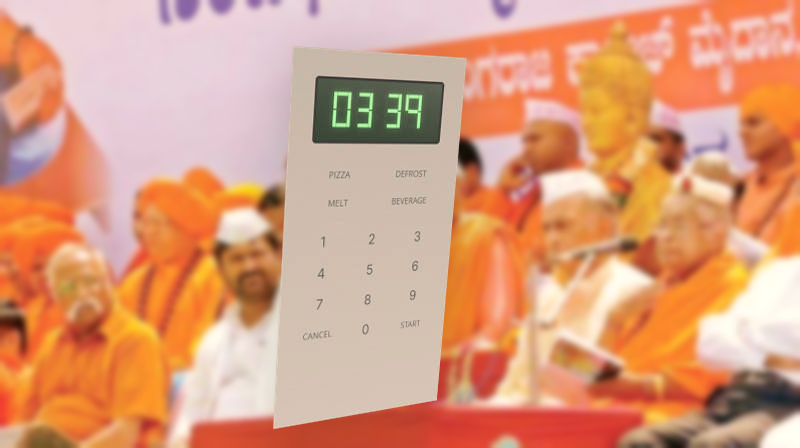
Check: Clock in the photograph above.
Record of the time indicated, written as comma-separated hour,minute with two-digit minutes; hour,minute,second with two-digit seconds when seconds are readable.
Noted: 3,39
